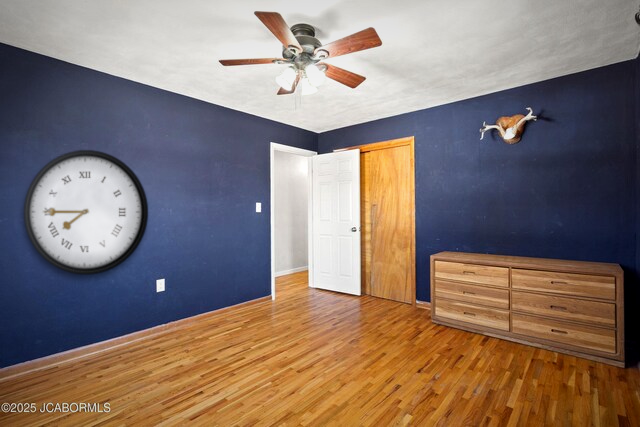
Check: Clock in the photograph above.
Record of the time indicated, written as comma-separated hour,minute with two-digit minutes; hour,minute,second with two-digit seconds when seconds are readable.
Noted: 7,45
